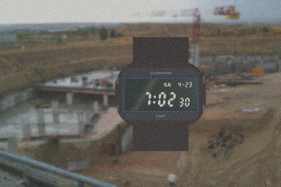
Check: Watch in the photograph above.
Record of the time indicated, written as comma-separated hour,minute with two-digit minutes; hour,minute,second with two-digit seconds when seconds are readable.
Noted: 7,02,30
